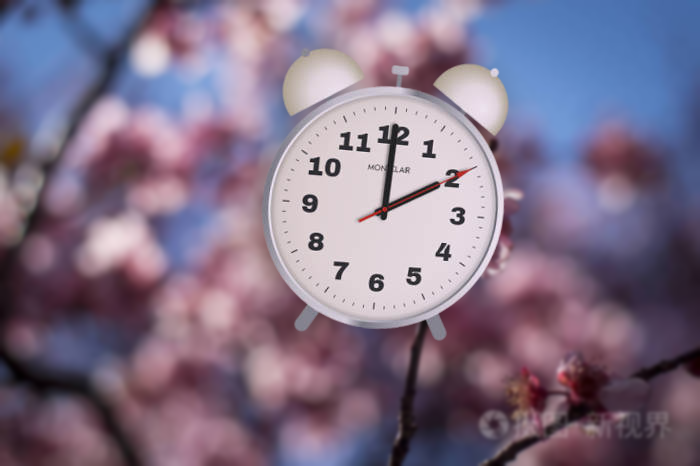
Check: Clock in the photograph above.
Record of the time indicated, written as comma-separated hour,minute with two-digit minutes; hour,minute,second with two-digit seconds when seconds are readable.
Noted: 2,00,10
